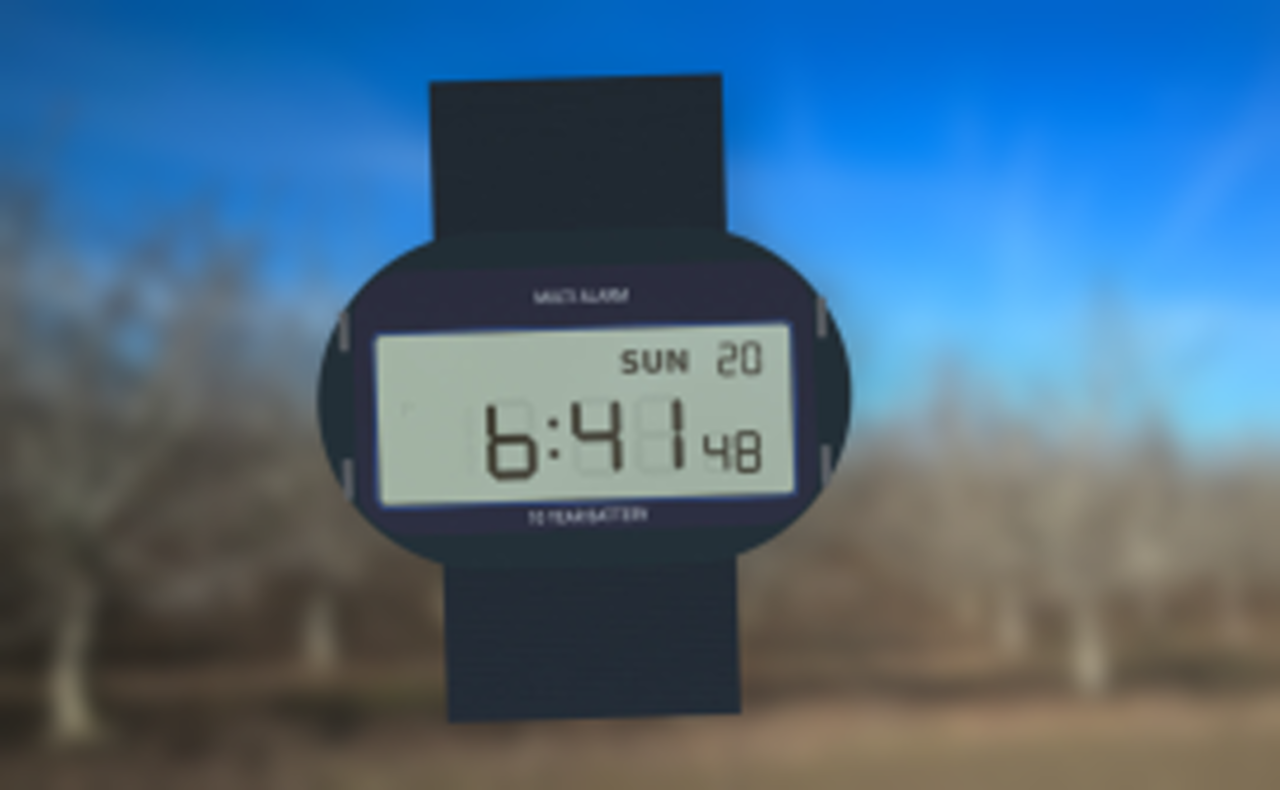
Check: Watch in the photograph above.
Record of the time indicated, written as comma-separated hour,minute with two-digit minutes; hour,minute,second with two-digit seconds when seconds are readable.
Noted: 6,41,48
